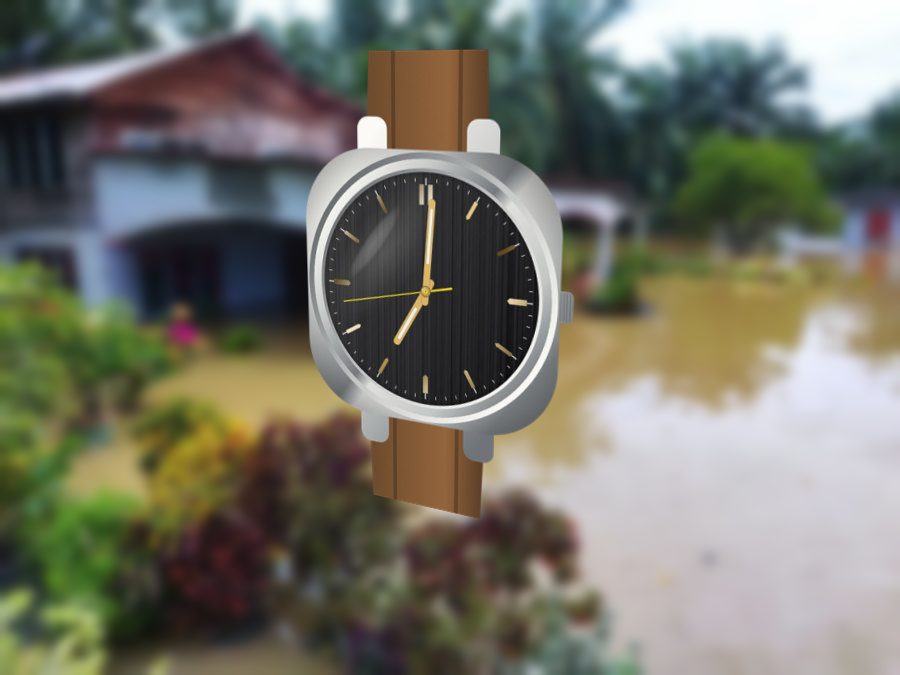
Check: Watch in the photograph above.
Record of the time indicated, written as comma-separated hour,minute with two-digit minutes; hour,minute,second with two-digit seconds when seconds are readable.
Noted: 7,00,43
